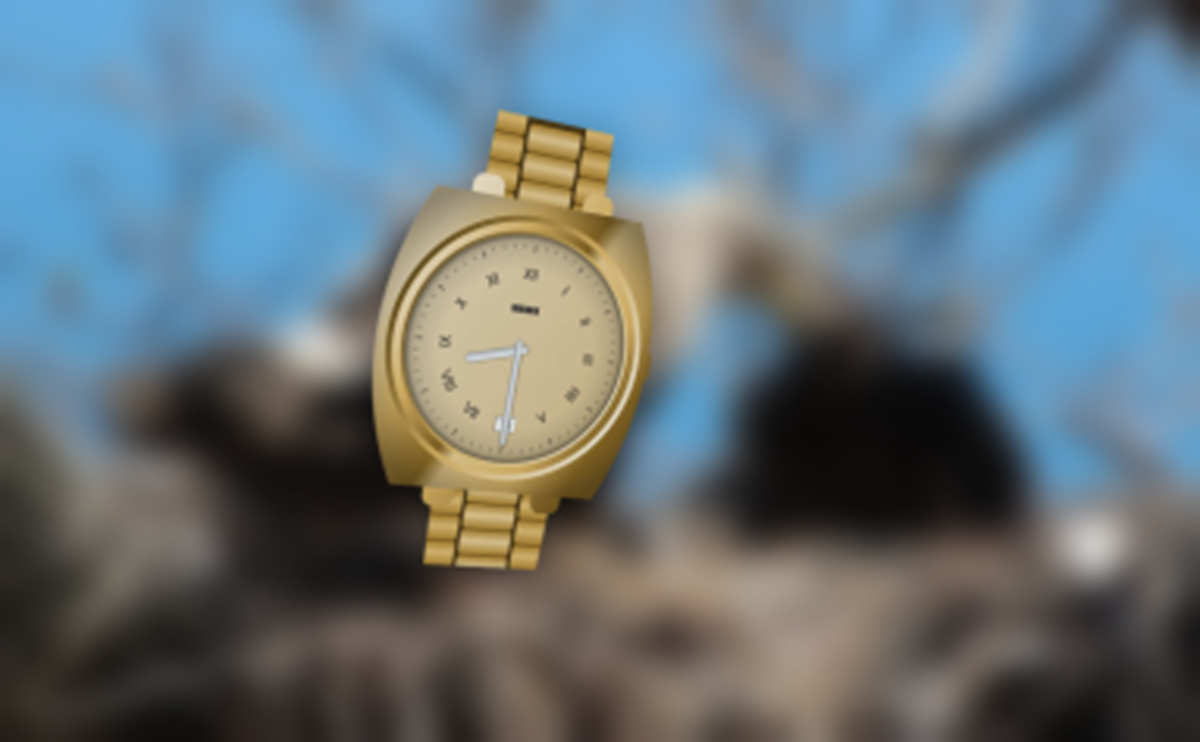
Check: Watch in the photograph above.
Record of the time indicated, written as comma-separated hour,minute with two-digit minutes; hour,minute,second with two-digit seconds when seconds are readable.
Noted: 8,30
